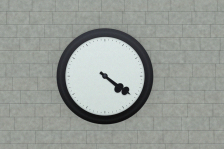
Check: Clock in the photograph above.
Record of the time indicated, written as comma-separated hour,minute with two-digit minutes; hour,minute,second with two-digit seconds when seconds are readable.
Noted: 4,21
